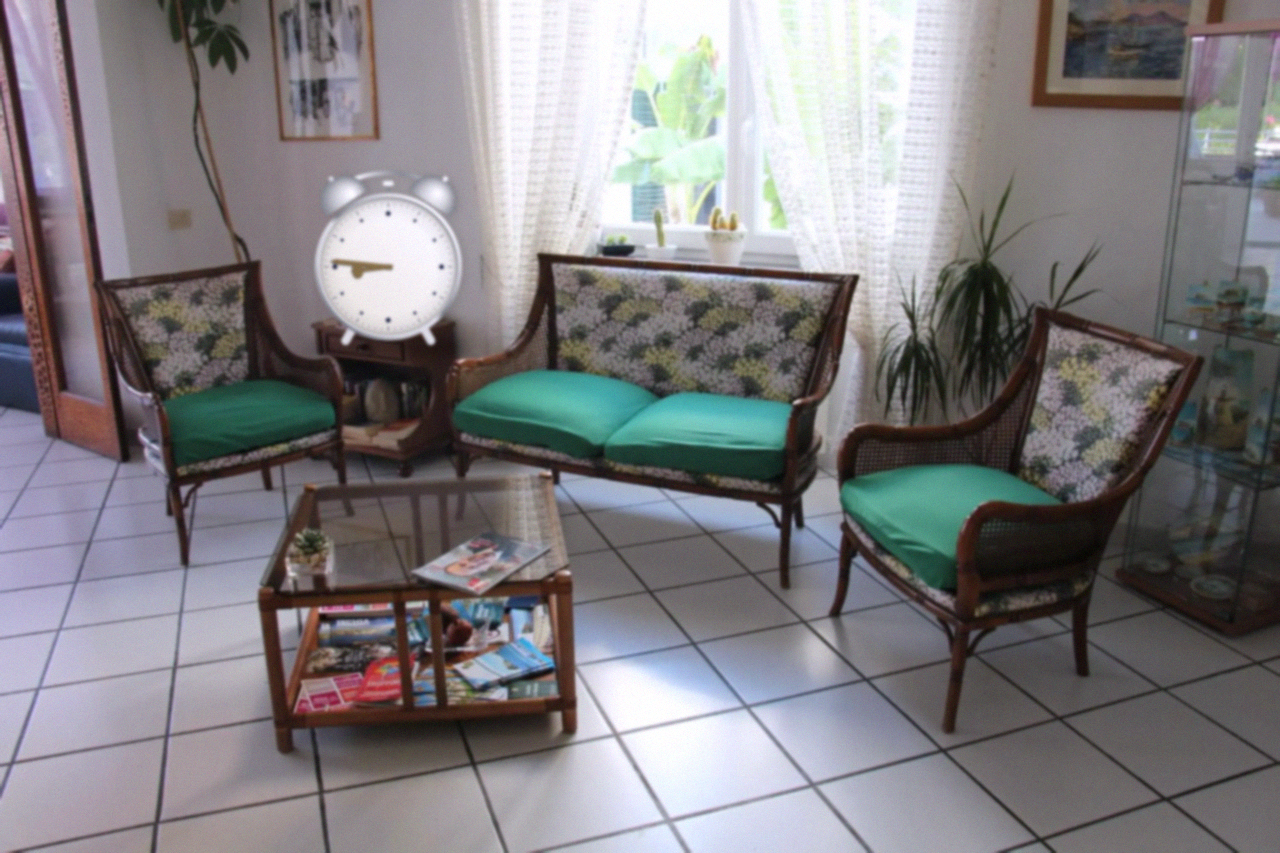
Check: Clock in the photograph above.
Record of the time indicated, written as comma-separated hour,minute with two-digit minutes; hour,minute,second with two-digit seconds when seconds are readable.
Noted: 8,46
